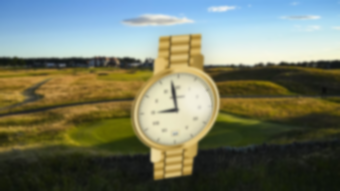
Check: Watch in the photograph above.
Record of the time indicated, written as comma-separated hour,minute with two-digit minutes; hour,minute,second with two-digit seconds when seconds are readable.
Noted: 8,58
